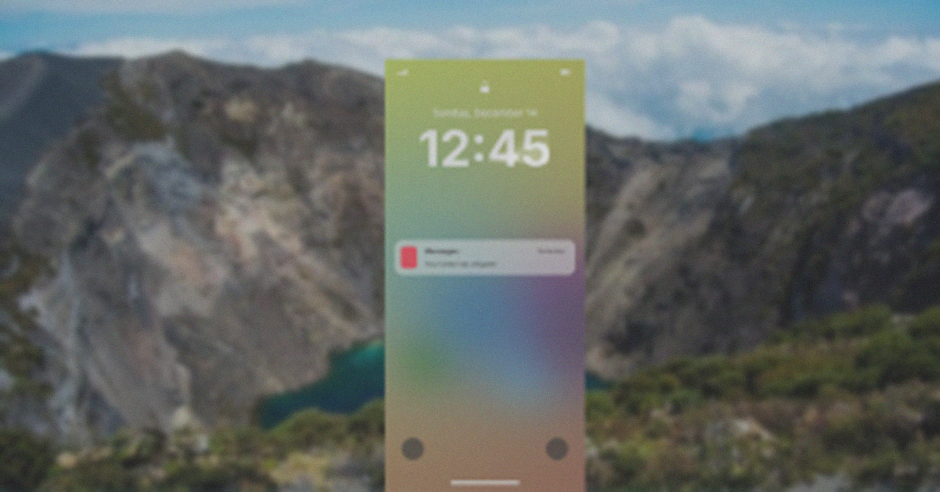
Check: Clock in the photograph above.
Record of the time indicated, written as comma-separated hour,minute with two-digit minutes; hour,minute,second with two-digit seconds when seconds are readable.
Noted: 12,45
